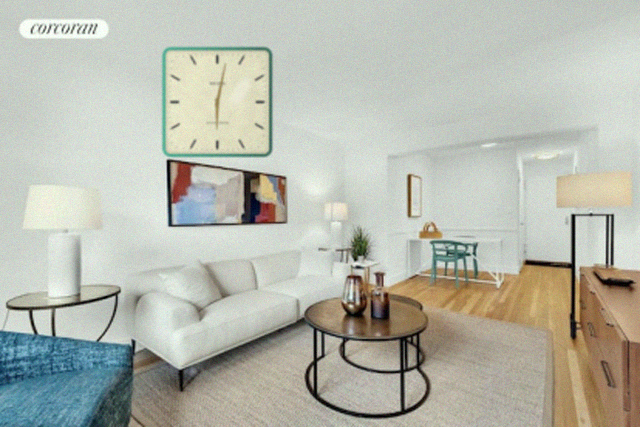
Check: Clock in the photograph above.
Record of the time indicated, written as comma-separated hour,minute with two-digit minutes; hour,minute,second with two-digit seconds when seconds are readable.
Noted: 6,02
